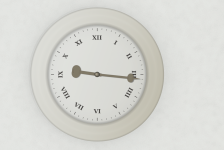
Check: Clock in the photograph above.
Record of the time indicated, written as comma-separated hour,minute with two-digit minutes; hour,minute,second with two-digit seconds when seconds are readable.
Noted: 9,16
